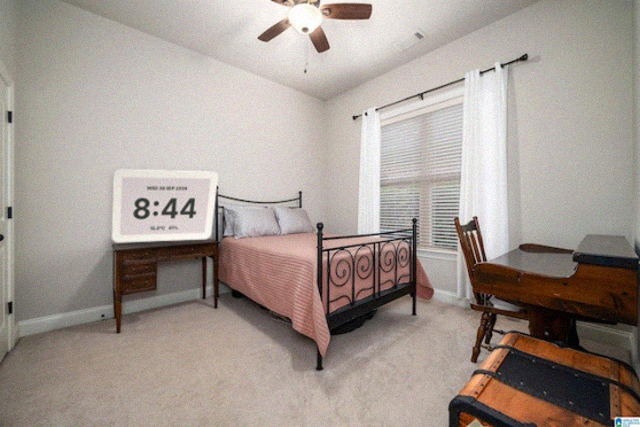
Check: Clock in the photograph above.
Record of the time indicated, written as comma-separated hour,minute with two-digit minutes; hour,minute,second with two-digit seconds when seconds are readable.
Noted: 8,44
